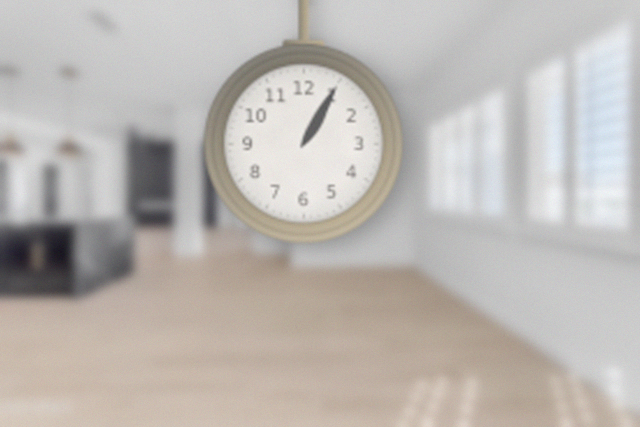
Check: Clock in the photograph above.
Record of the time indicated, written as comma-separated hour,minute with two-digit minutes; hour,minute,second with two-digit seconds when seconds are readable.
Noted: 1,05
